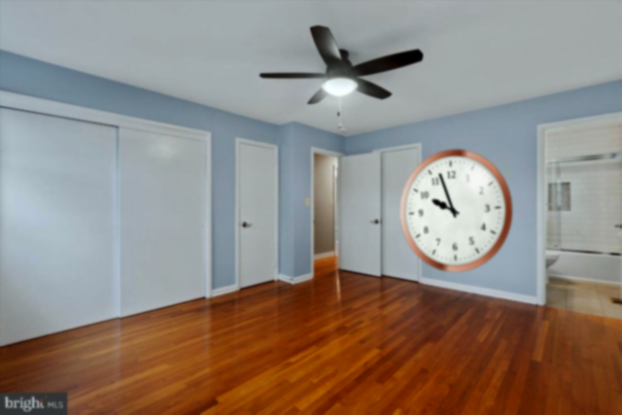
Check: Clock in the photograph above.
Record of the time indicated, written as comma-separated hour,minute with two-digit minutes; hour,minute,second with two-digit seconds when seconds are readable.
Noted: 9,57
